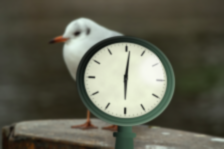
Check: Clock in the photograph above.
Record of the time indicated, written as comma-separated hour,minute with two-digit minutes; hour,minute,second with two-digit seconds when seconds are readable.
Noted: 6,01
